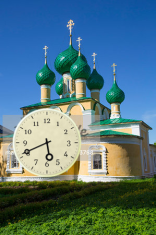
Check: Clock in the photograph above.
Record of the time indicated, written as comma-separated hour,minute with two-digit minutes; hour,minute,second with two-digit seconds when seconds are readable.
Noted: 5,41
